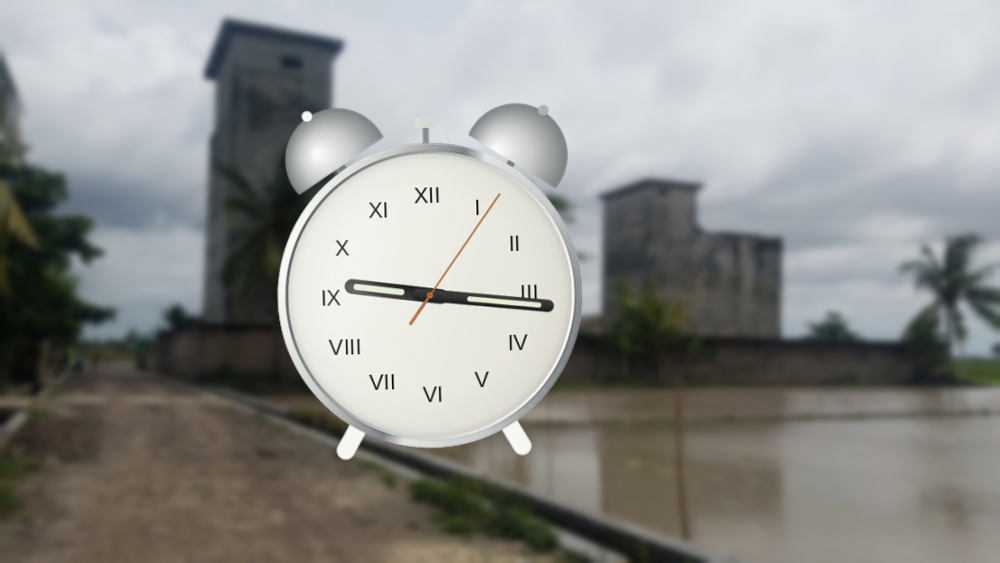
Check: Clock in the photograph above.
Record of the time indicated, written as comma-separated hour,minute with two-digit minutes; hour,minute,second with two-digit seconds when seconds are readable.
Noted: 9,16,06
